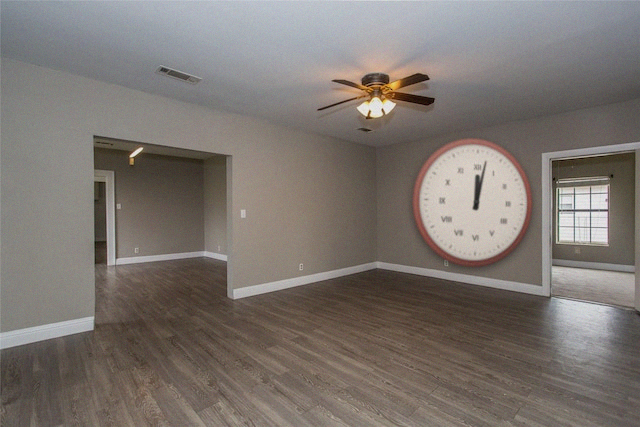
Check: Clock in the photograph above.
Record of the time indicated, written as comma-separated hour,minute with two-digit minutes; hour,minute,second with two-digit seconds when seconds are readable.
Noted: 12,02
